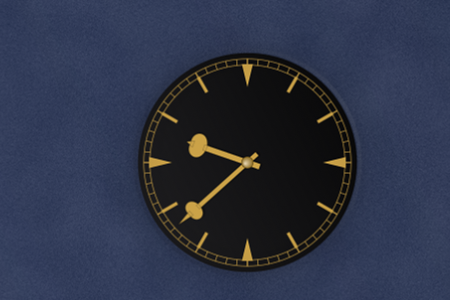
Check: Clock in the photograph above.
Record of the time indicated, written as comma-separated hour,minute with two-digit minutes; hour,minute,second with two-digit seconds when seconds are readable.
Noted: 9,38
